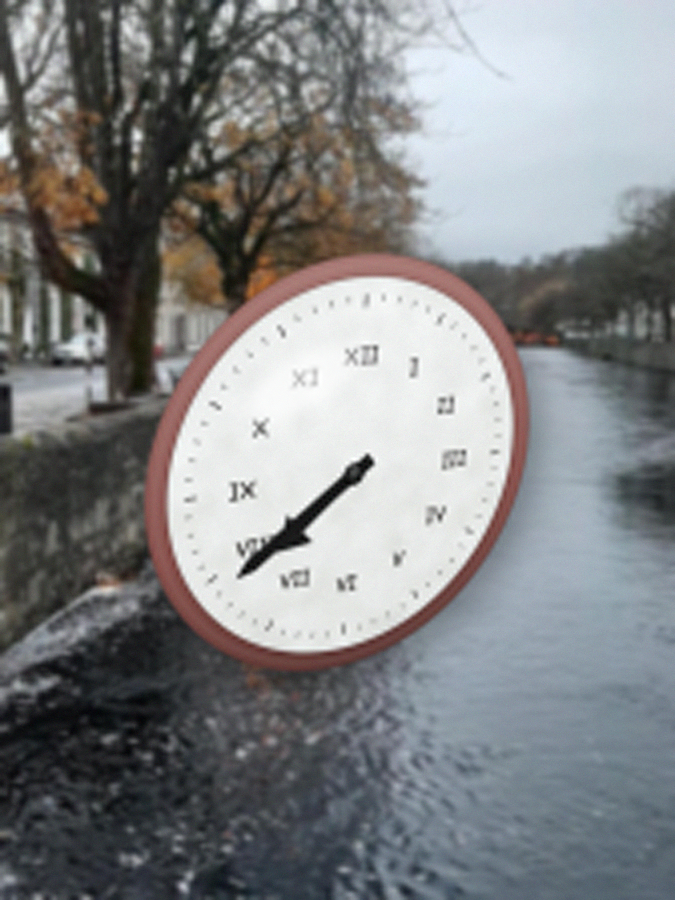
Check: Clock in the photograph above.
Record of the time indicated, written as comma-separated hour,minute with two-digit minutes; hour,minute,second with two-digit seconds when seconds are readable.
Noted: 7,39
